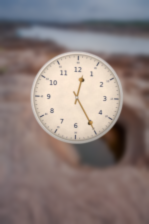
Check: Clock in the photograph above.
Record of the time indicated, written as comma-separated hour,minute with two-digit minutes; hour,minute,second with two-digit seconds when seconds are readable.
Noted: 12,25
